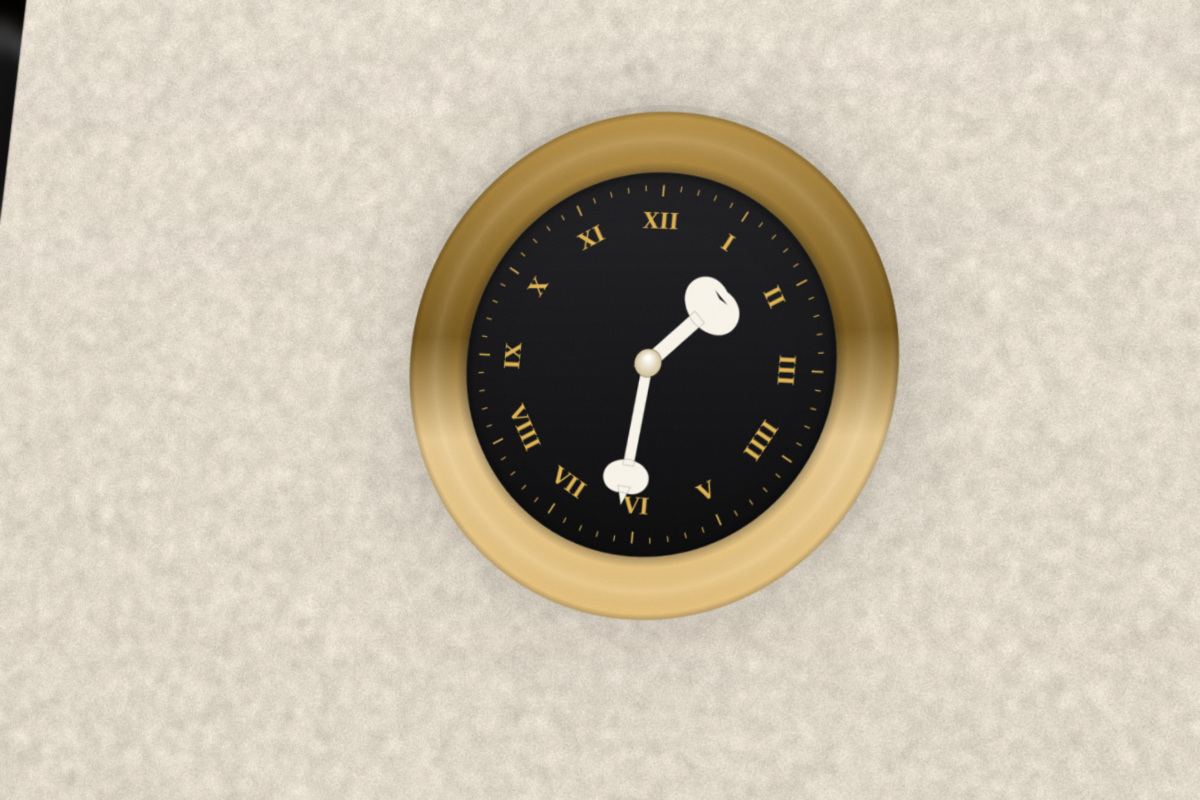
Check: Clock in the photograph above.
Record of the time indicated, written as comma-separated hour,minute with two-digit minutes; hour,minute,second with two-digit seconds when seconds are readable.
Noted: 1,31
